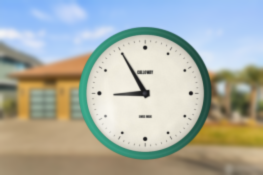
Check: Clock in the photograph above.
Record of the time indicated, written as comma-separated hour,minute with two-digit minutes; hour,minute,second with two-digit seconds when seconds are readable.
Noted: 8,55
